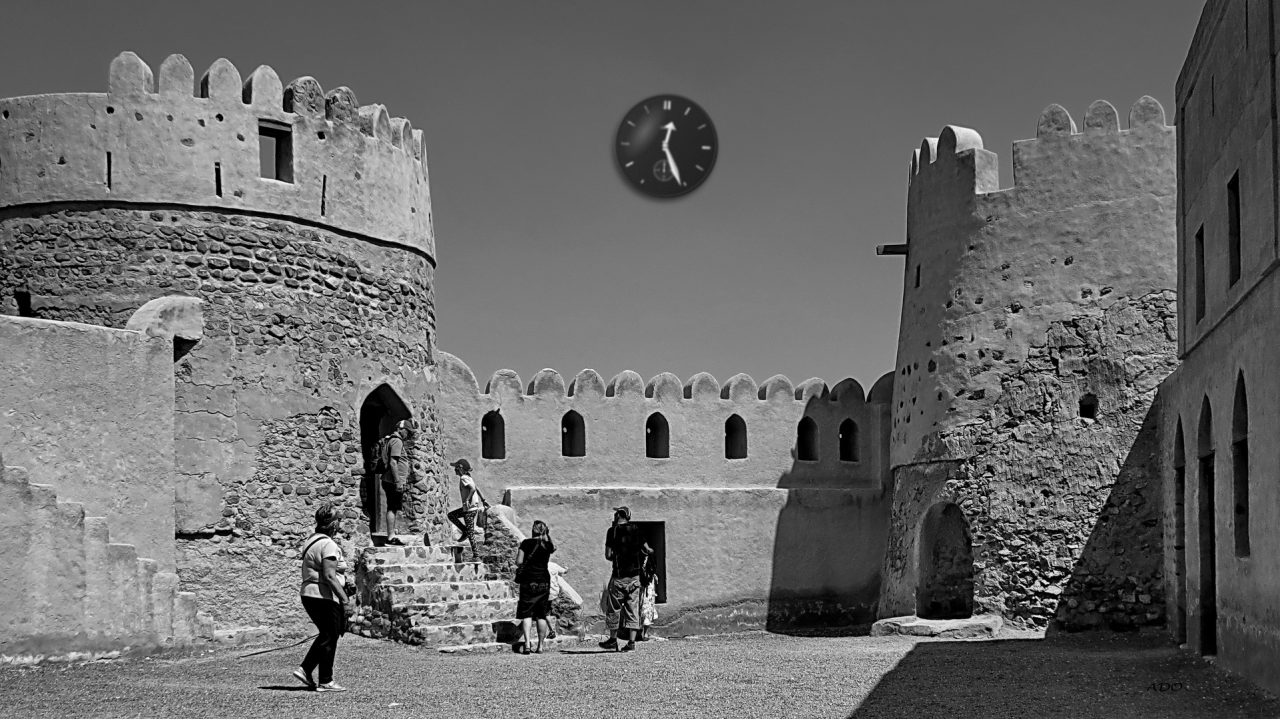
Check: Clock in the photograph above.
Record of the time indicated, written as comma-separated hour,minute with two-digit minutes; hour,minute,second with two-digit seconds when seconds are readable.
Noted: 12,26
